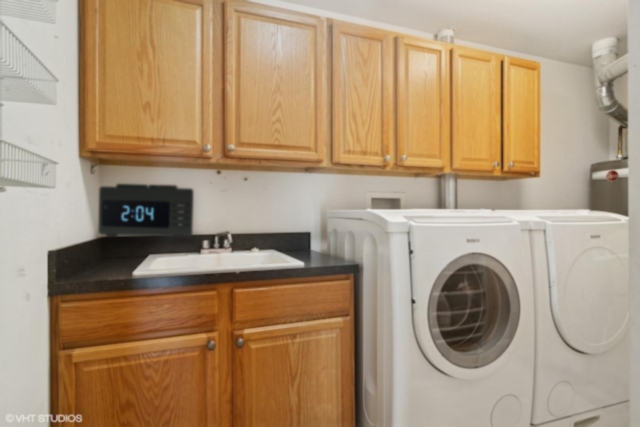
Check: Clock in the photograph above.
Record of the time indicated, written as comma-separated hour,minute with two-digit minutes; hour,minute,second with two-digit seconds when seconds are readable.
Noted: 2,04
